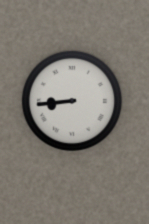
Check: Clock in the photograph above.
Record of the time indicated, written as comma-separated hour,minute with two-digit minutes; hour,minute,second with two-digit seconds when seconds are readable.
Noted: 8,44
